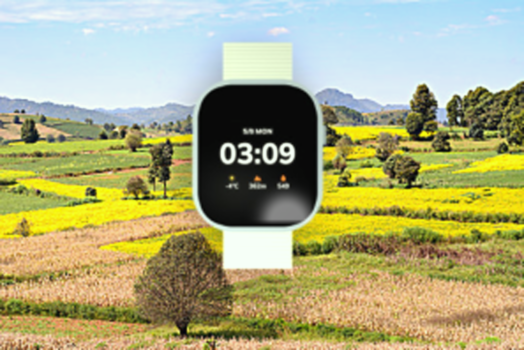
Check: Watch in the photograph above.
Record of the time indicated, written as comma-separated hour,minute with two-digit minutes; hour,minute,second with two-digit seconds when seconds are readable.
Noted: 3,09
